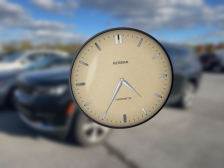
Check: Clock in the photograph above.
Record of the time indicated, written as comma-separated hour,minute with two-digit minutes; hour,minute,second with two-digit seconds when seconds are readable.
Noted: 4,35
